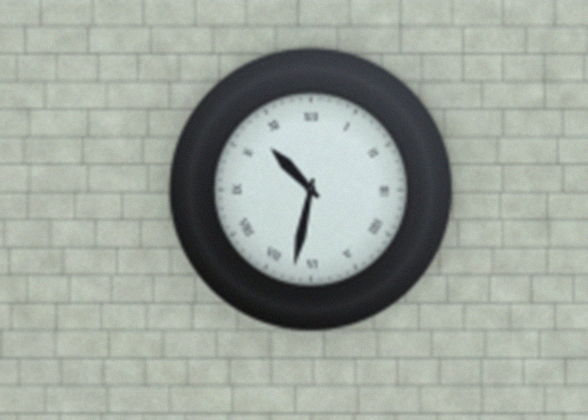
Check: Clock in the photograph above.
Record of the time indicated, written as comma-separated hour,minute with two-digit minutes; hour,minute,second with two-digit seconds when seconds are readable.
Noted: 10,32
